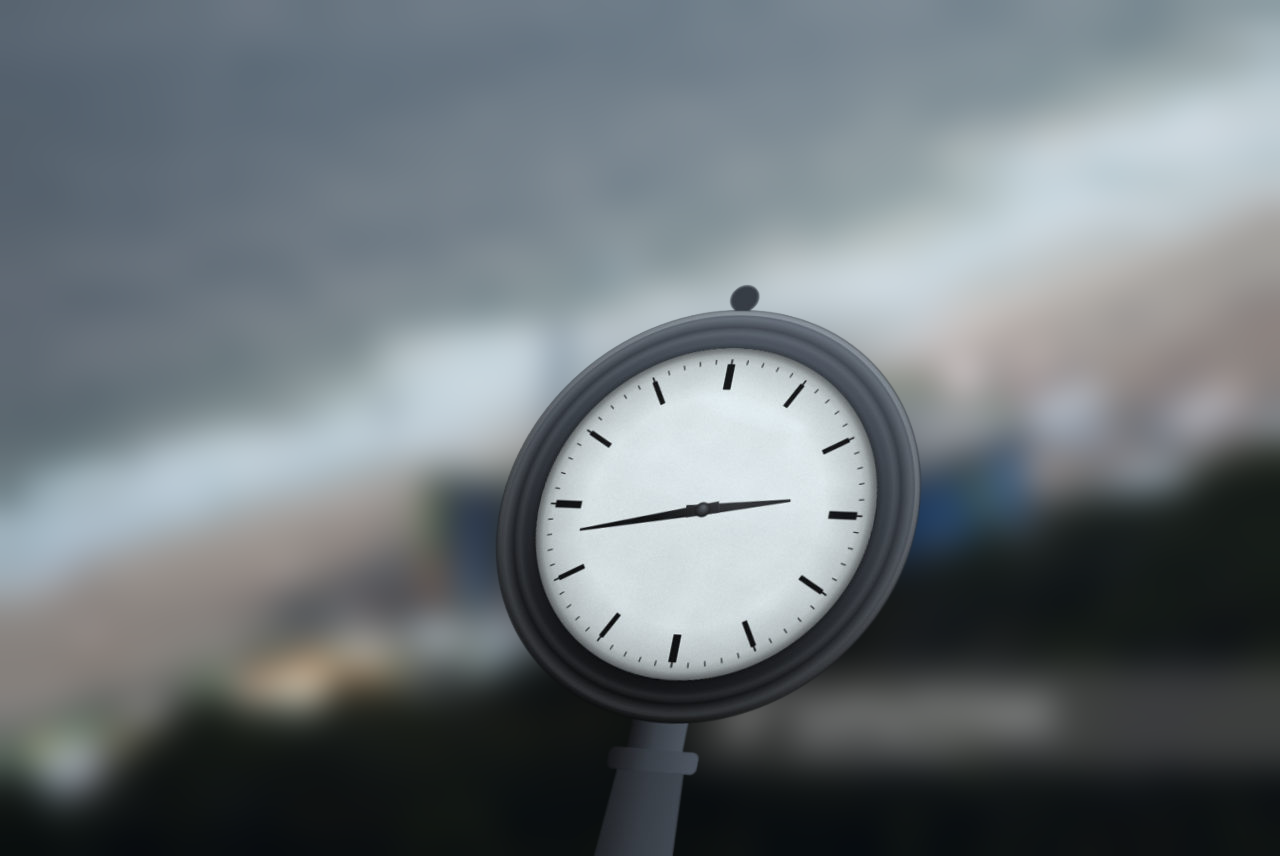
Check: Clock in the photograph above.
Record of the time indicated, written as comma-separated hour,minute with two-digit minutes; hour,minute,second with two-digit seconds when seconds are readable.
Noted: 2,43
